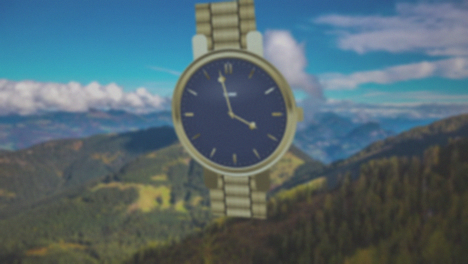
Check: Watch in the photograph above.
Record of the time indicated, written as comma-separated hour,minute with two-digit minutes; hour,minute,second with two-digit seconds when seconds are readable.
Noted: 3,58
